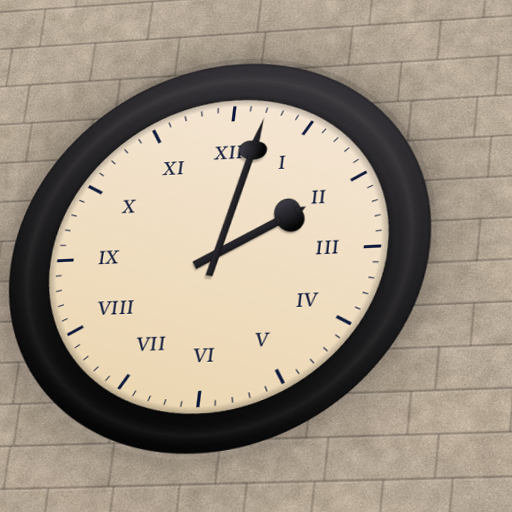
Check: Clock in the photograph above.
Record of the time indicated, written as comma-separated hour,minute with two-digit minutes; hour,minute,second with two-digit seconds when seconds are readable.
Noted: 2,02
